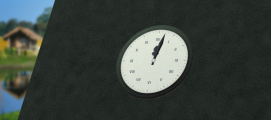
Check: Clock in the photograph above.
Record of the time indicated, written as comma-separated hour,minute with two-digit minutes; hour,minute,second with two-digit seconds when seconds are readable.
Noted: 12,02
